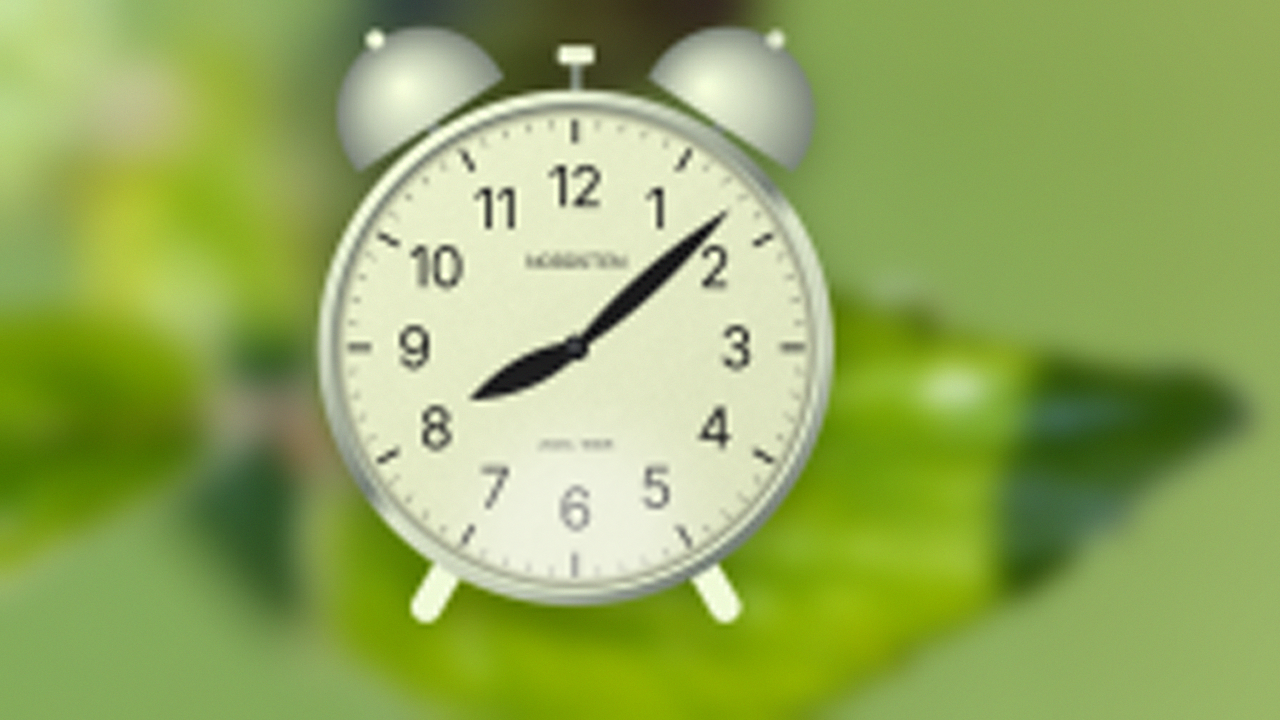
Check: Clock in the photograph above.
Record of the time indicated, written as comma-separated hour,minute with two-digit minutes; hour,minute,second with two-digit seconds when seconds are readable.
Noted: 8,08
